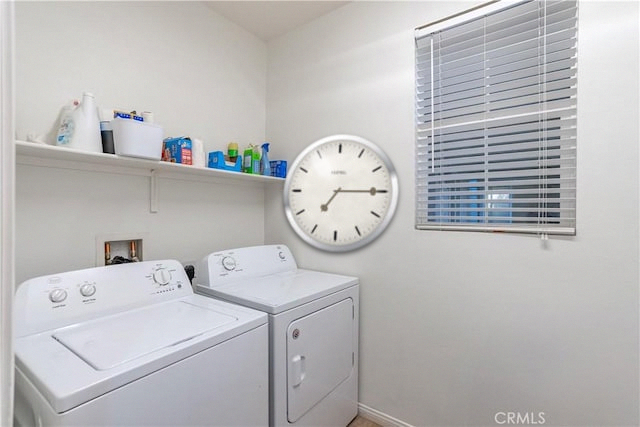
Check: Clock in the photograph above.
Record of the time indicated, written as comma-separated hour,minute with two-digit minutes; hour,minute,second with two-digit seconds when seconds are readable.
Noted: 7,15
